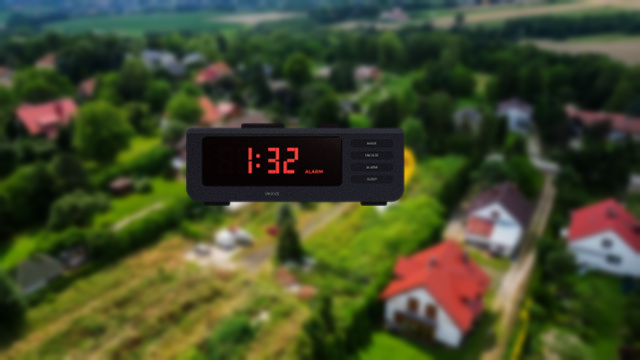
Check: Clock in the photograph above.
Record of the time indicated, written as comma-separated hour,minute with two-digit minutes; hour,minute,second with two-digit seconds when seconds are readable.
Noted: 1,32
